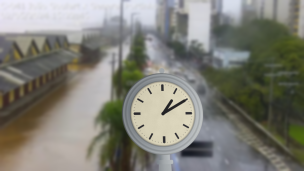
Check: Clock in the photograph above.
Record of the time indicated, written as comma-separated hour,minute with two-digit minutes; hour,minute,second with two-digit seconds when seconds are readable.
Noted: 1,10
